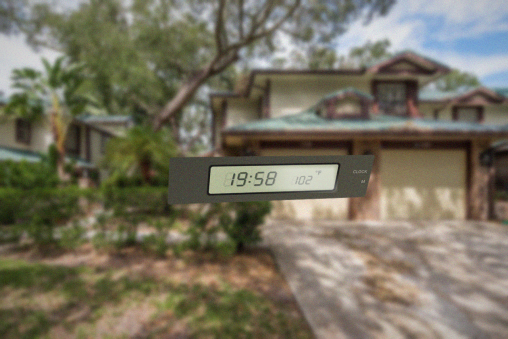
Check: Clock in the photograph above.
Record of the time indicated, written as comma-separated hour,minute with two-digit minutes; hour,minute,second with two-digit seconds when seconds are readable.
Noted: 19,58
